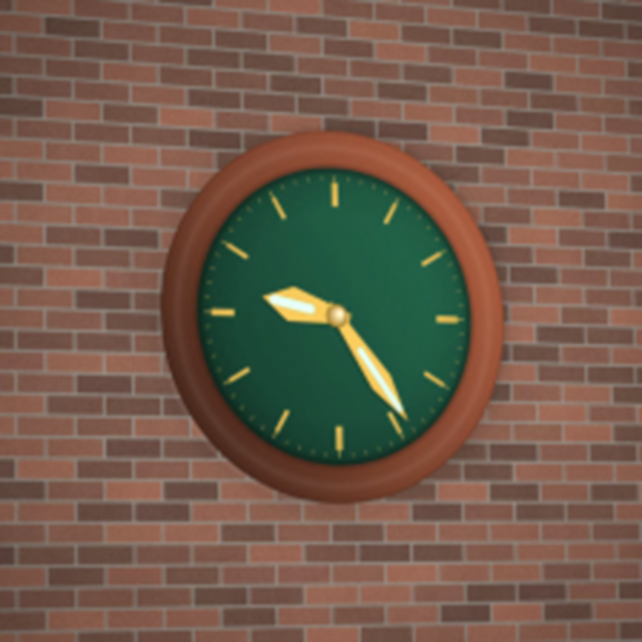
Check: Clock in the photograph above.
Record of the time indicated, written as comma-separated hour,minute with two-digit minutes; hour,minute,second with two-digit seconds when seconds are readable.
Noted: 9,24
